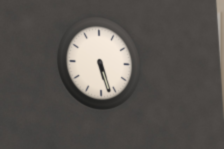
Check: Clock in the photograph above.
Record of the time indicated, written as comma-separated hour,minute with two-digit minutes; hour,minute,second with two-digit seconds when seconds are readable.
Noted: 5,27
